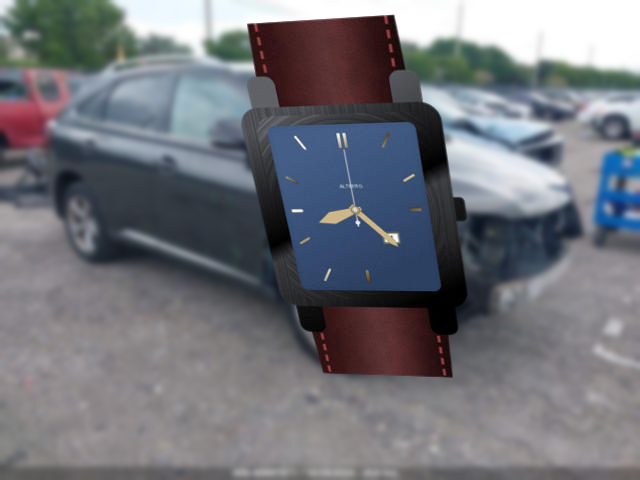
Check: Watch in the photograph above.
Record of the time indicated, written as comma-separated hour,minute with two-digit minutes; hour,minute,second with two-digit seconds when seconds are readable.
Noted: 8,23,00
